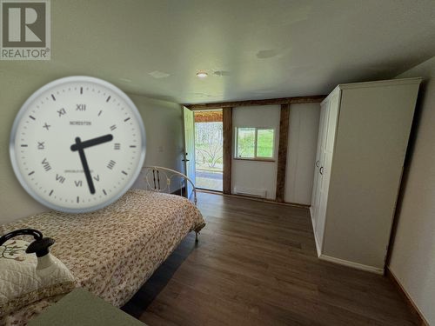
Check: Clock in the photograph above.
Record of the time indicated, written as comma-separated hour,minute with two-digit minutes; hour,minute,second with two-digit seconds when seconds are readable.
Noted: 2,27
